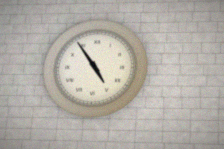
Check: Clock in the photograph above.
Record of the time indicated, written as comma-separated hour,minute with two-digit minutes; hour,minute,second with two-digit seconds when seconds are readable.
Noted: 4,54
